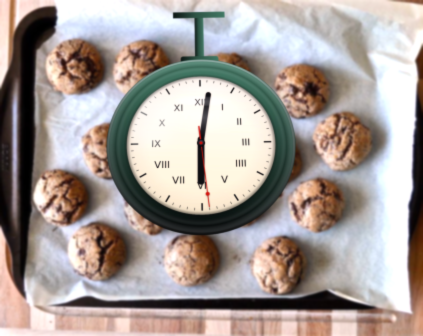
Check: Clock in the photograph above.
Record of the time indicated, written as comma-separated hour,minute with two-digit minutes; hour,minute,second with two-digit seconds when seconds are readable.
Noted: 6,01,29
